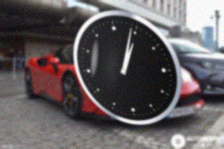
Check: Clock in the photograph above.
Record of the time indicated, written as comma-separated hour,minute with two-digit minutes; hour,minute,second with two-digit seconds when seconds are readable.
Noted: 1,04
